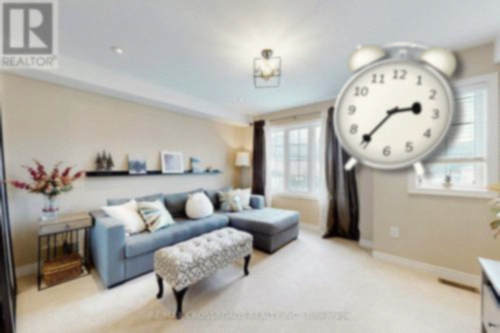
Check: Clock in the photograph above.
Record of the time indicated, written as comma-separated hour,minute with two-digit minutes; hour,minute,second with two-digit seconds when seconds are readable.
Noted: 2,36
